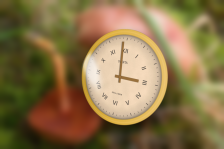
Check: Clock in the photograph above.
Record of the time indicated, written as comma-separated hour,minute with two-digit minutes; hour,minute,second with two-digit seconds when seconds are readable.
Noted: 2,59
